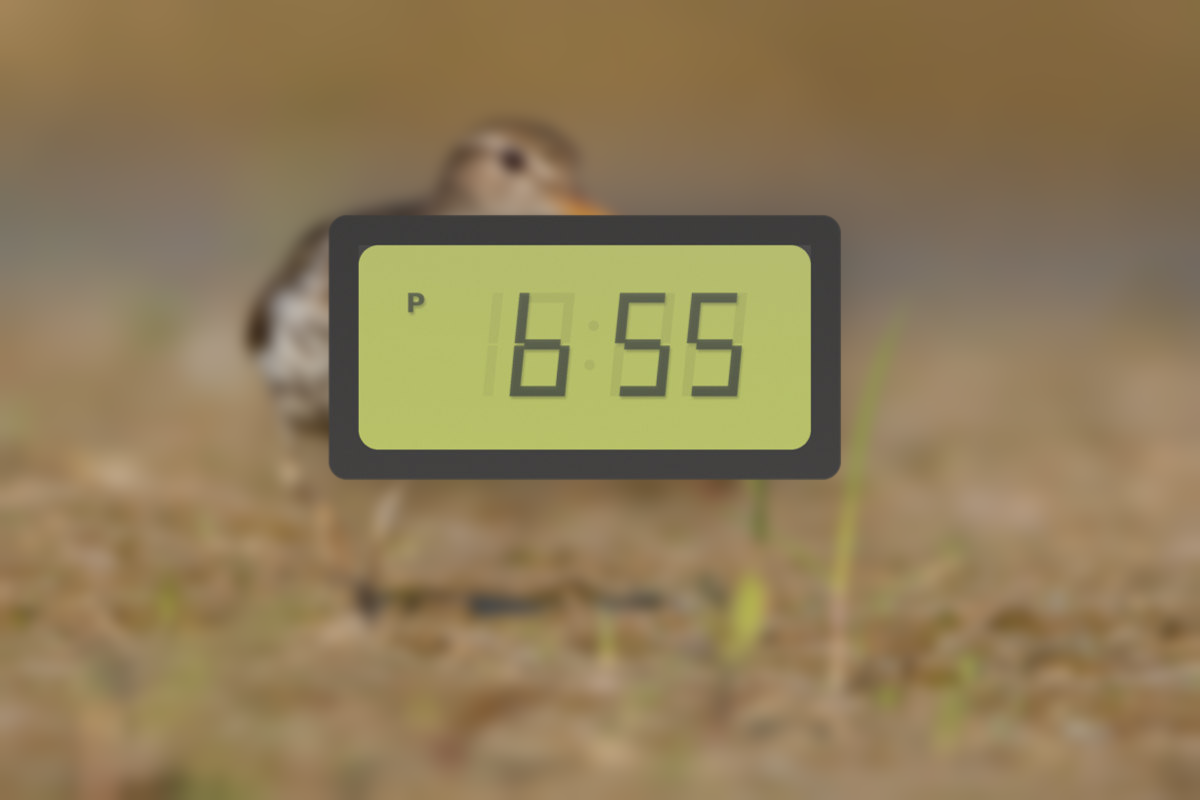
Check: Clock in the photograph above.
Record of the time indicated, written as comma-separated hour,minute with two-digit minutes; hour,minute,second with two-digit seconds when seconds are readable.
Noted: 6,55
